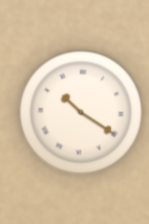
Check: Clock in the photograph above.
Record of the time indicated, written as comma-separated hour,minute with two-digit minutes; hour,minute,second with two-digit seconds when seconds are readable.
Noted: 10,20
